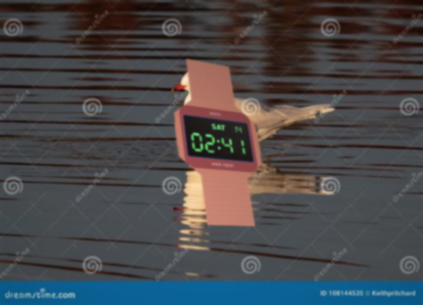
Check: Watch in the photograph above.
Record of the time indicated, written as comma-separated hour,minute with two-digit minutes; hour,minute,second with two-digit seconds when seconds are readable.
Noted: 2,41
